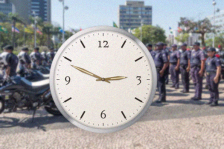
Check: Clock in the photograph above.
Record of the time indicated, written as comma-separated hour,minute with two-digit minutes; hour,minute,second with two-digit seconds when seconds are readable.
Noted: 2,49
